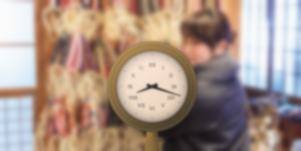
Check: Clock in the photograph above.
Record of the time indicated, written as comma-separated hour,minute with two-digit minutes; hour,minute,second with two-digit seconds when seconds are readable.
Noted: 8,18
